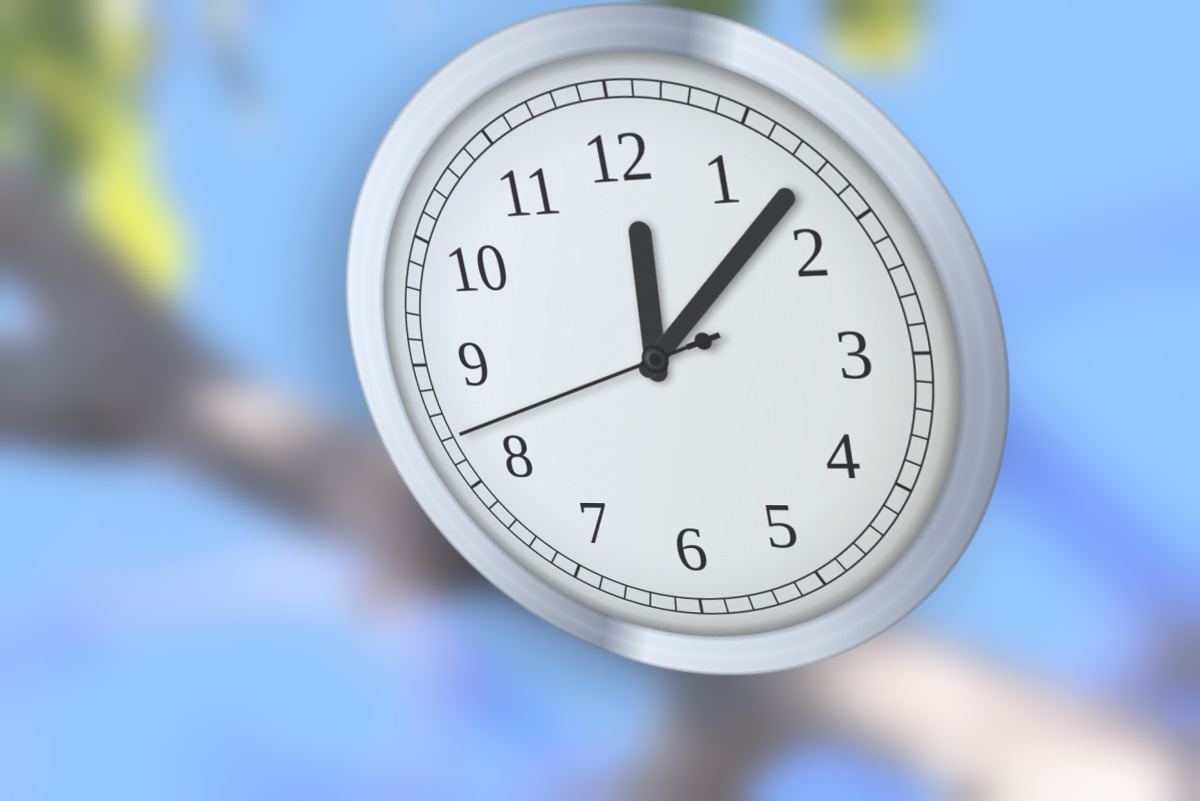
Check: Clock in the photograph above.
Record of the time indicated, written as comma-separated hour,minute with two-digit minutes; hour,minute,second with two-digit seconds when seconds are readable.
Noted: 12,07,42
